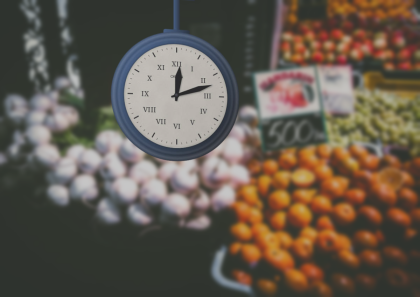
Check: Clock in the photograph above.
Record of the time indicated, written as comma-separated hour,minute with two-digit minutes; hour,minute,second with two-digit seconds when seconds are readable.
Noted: 12,12
